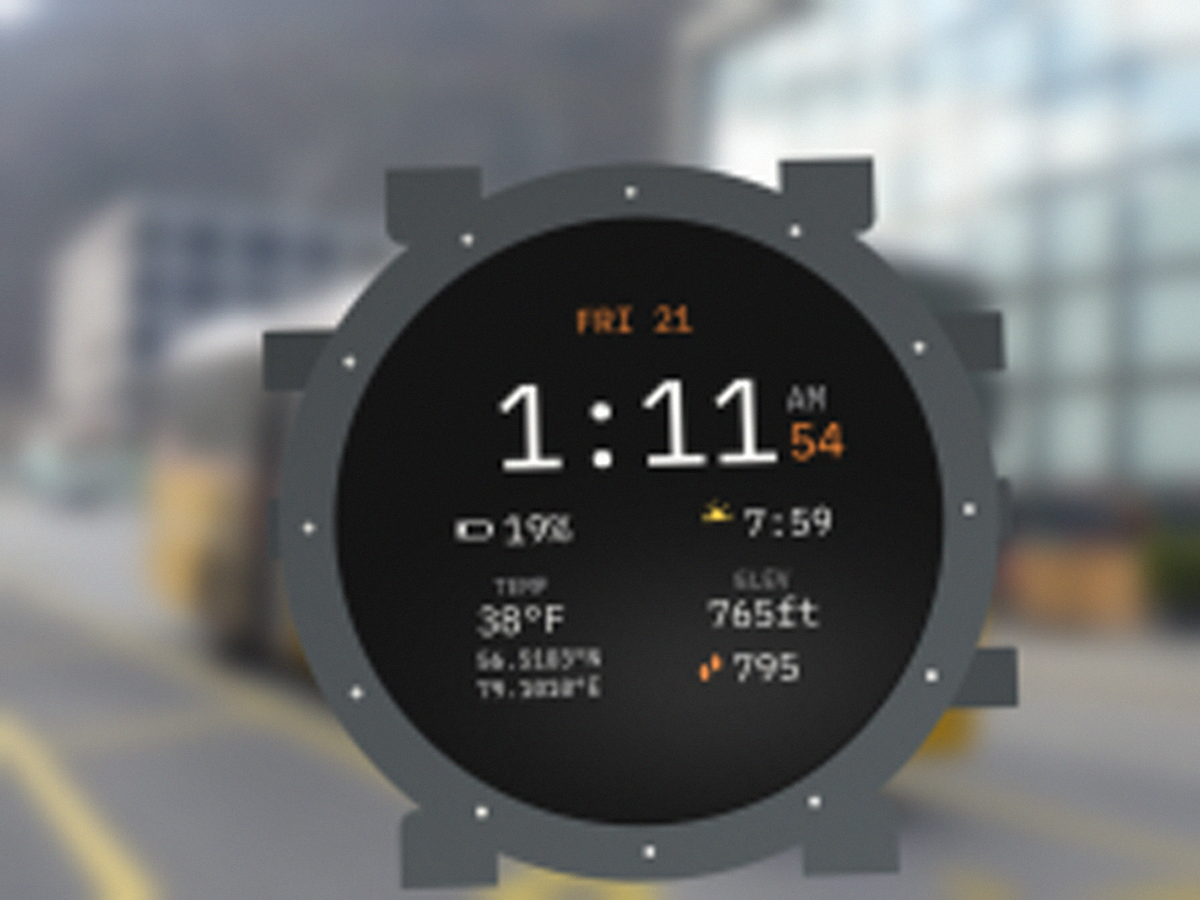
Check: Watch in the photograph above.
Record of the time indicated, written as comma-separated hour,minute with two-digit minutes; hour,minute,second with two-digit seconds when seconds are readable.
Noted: 1,11,54
